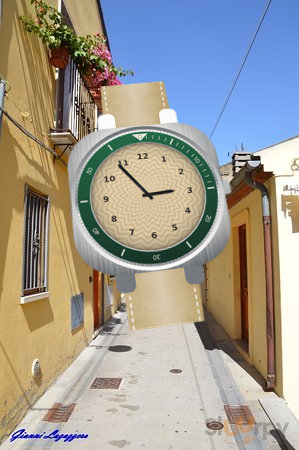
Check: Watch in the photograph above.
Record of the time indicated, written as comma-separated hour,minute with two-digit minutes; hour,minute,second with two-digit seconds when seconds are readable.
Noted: 2,54
